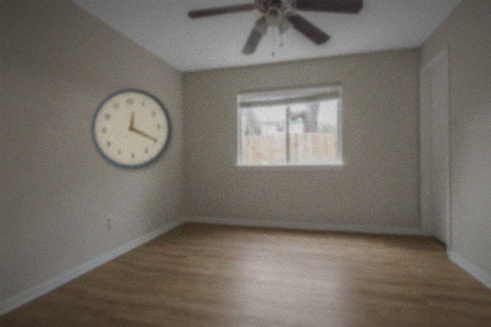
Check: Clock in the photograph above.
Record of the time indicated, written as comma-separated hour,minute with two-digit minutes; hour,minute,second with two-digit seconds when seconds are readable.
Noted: 12,20
